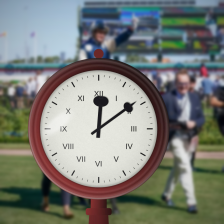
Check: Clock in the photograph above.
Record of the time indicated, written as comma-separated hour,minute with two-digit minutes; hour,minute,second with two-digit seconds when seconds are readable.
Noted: 12,09
